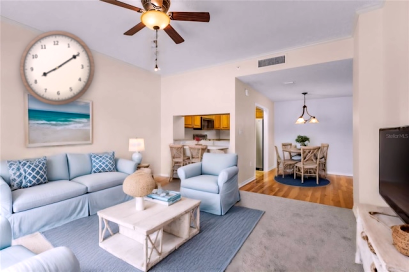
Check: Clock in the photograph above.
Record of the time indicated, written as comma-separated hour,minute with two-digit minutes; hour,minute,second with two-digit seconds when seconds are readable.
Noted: 8,10
